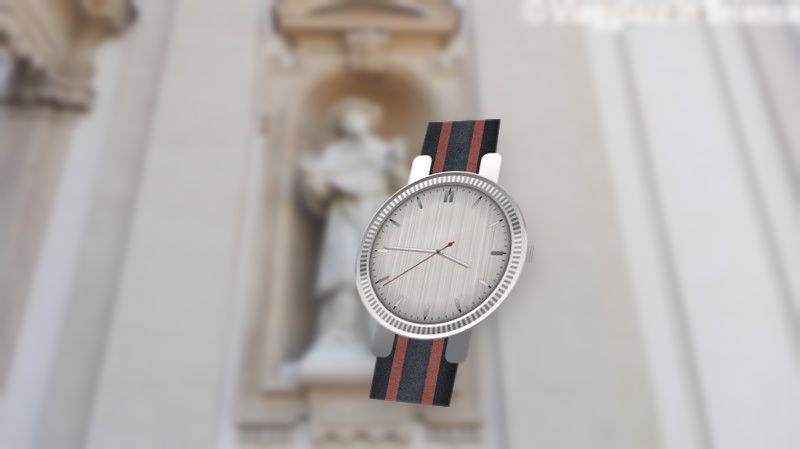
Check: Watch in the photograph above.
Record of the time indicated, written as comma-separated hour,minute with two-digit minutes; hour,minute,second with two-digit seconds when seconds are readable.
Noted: 3,45,39
